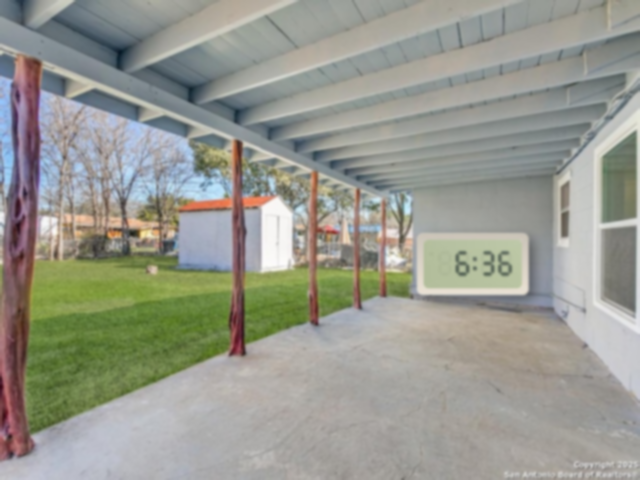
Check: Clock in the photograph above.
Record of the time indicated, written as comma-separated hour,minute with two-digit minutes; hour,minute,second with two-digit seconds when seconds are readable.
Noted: 6,36
